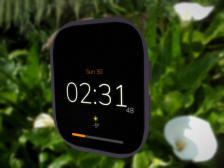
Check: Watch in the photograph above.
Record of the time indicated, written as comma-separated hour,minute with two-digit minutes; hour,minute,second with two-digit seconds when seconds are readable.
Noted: 2,31
